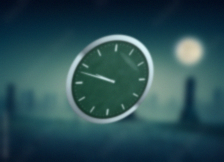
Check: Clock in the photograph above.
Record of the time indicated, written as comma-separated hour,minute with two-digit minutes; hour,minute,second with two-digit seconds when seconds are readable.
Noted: 9,48
